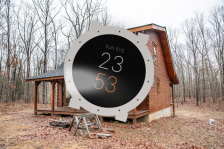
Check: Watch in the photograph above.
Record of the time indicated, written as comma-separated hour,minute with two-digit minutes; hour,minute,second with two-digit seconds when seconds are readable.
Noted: 23,53
